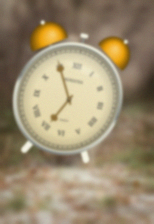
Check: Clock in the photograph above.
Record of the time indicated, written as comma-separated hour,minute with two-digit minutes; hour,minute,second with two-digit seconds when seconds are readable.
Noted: 6,55
